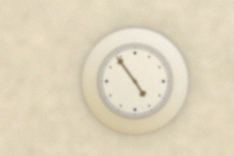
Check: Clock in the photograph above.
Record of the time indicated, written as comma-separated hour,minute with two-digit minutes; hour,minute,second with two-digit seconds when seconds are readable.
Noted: 4,54
